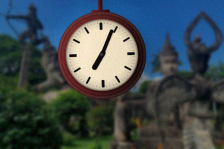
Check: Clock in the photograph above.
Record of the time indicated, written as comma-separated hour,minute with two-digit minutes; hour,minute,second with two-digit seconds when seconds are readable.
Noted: 7,04
